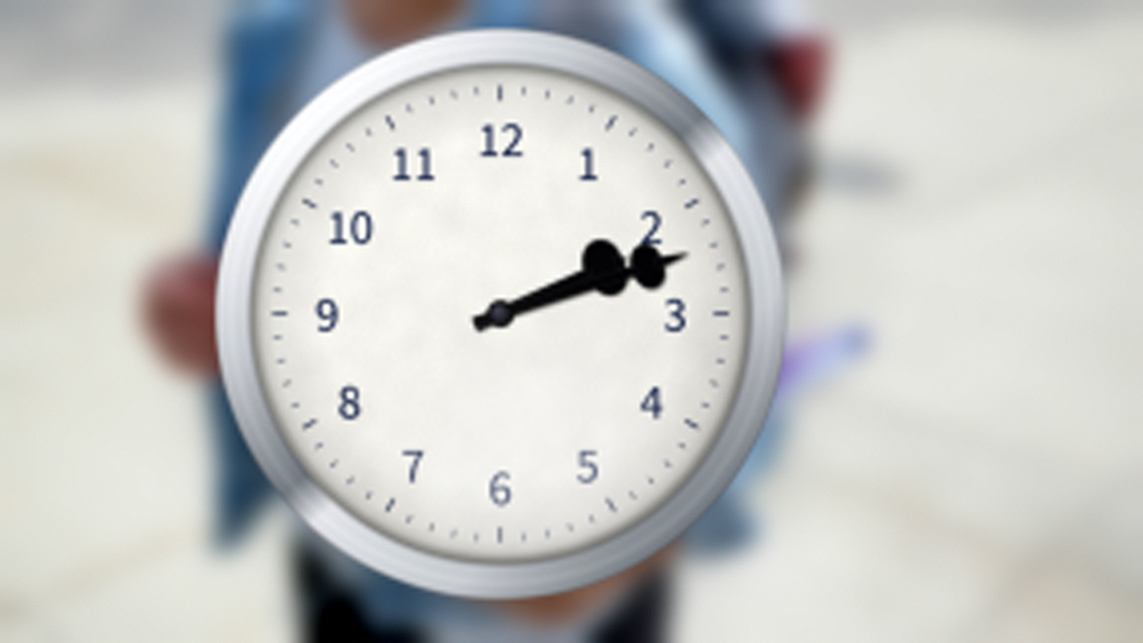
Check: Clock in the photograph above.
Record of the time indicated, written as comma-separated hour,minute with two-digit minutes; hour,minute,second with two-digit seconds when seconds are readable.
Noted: 2,12
